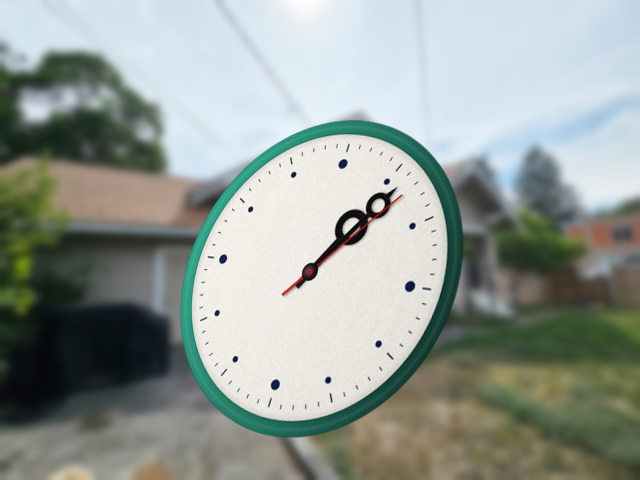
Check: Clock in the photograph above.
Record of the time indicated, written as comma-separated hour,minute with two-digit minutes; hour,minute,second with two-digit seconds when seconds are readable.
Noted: 1,06,07
